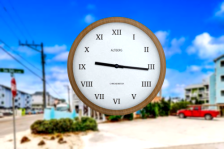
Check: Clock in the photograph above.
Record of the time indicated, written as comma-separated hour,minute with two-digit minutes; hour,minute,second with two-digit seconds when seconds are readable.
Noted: 9,16
